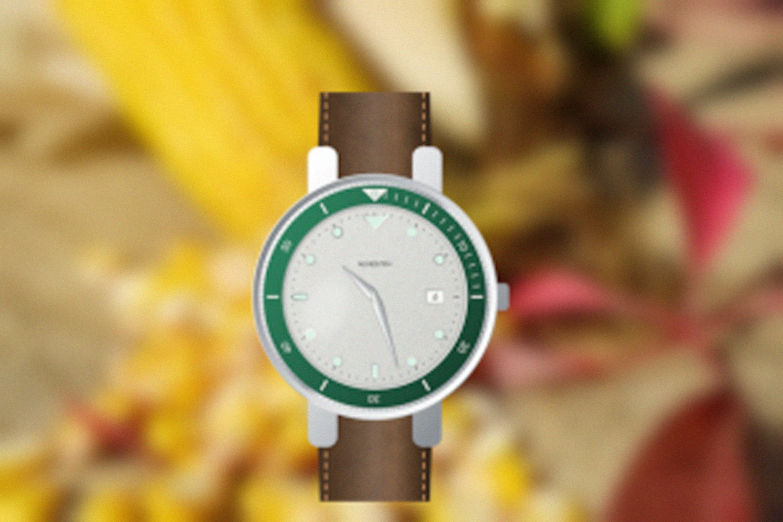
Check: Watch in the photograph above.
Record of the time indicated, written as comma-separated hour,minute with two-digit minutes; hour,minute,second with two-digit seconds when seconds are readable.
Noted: 10,27
